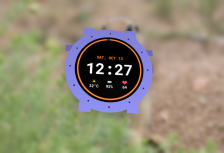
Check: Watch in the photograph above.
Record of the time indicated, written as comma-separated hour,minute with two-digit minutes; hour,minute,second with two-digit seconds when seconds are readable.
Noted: 12,27
